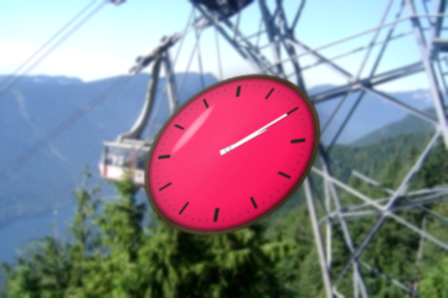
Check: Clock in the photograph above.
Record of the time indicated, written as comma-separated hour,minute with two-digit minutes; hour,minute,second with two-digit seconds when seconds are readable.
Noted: 2,10
